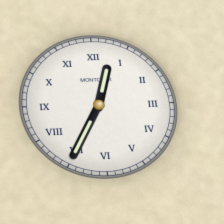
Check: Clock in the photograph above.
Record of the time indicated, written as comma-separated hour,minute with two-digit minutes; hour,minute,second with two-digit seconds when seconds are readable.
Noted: 12,35
